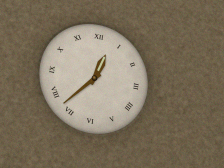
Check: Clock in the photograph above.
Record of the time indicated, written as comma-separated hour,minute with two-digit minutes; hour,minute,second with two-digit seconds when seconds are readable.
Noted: 12,37
